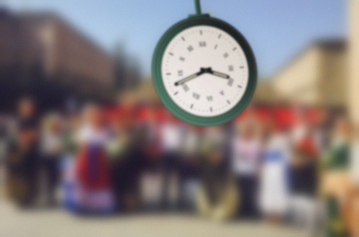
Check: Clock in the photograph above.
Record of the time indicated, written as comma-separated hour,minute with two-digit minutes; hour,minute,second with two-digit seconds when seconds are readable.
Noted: 3,42
